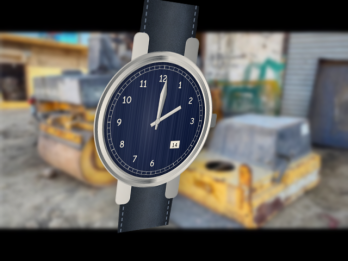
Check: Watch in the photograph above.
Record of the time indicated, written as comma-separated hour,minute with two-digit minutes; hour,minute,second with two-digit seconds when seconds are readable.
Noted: 2,01
